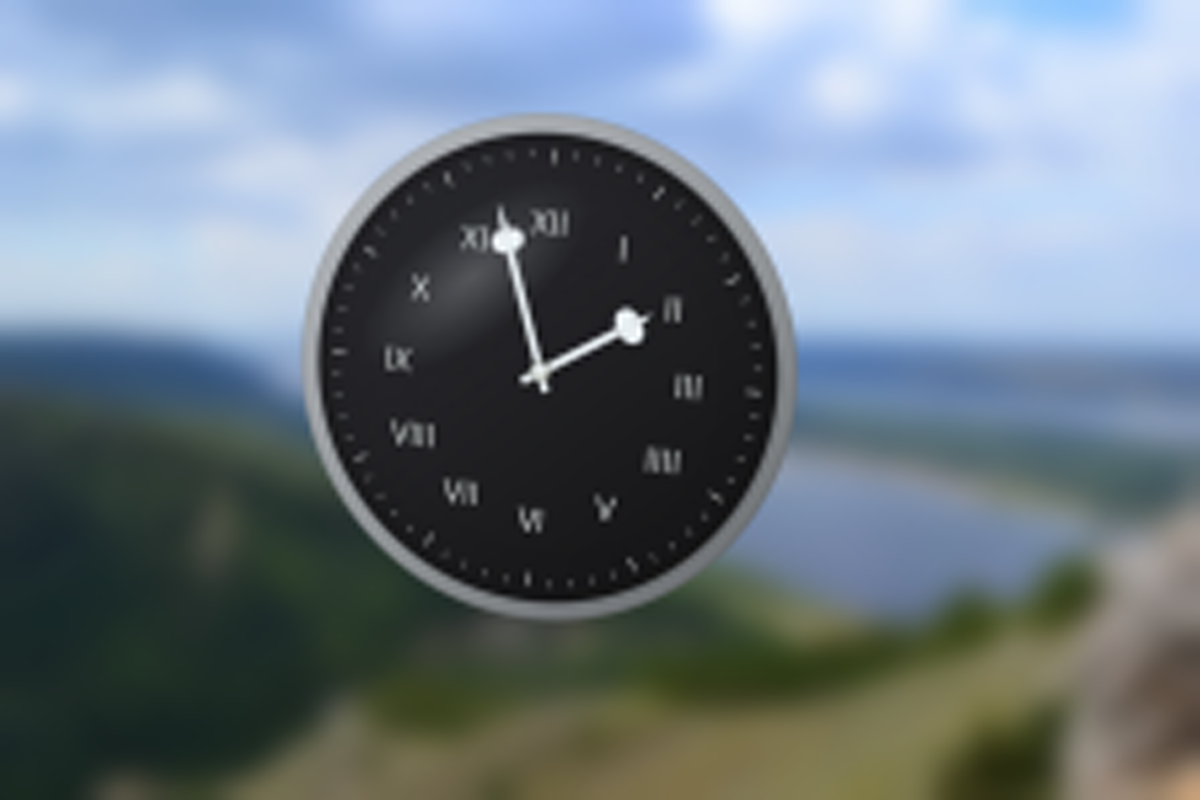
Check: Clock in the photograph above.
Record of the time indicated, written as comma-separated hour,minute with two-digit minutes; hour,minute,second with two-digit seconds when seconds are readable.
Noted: 1,57
